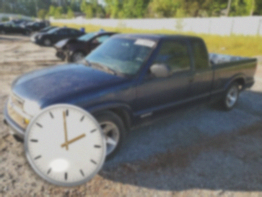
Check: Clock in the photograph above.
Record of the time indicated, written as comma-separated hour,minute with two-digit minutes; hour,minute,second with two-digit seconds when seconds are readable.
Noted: 1,59
